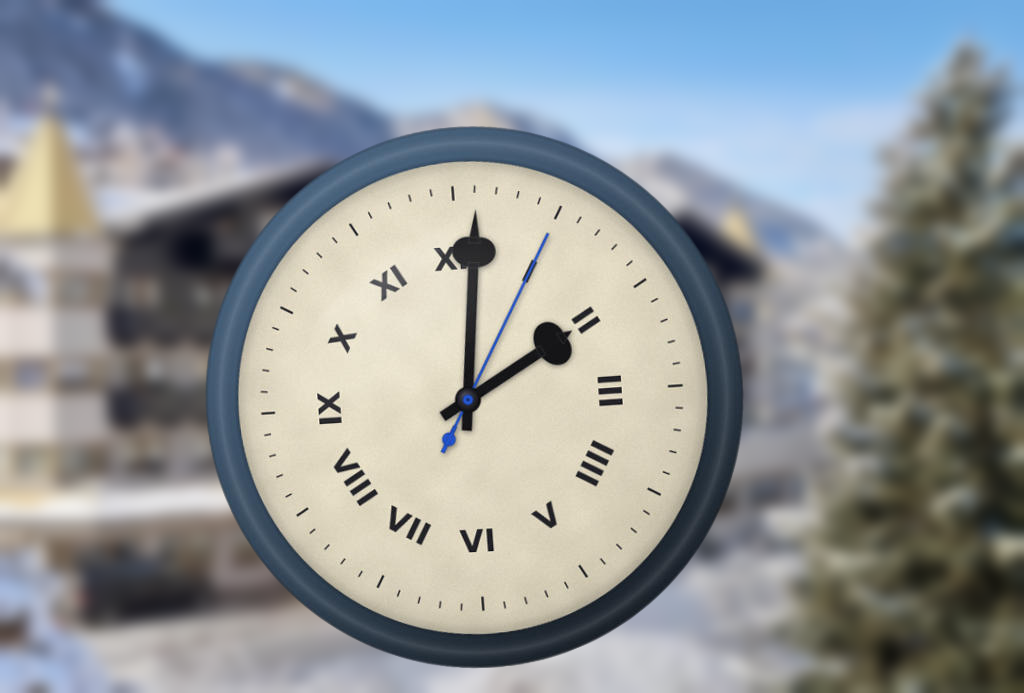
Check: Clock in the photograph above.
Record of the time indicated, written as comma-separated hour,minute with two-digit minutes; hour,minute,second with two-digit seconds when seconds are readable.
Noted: 2,01,05
